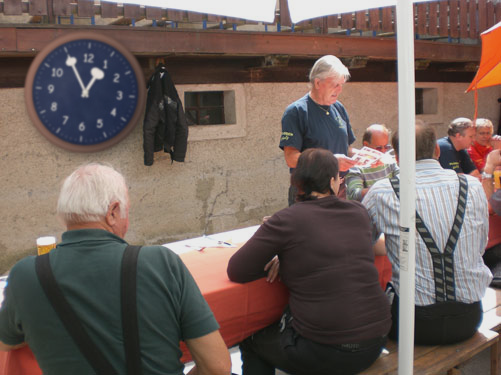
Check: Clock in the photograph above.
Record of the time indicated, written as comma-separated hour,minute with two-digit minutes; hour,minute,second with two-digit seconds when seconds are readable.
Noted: 12,55
